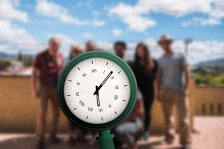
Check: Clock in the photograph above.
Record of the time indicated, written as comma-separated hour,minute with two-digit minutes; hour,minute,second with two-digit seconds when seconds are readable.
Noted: 6,08
